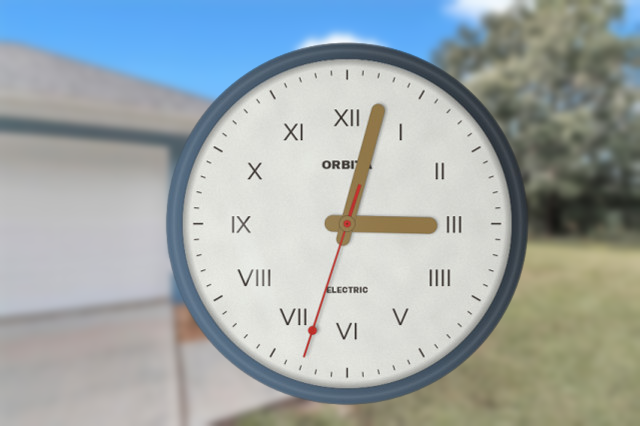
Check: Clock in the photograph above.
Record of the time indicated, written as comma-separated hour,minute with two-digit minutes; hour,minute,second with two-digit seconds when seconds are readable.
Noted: 3,02,33
